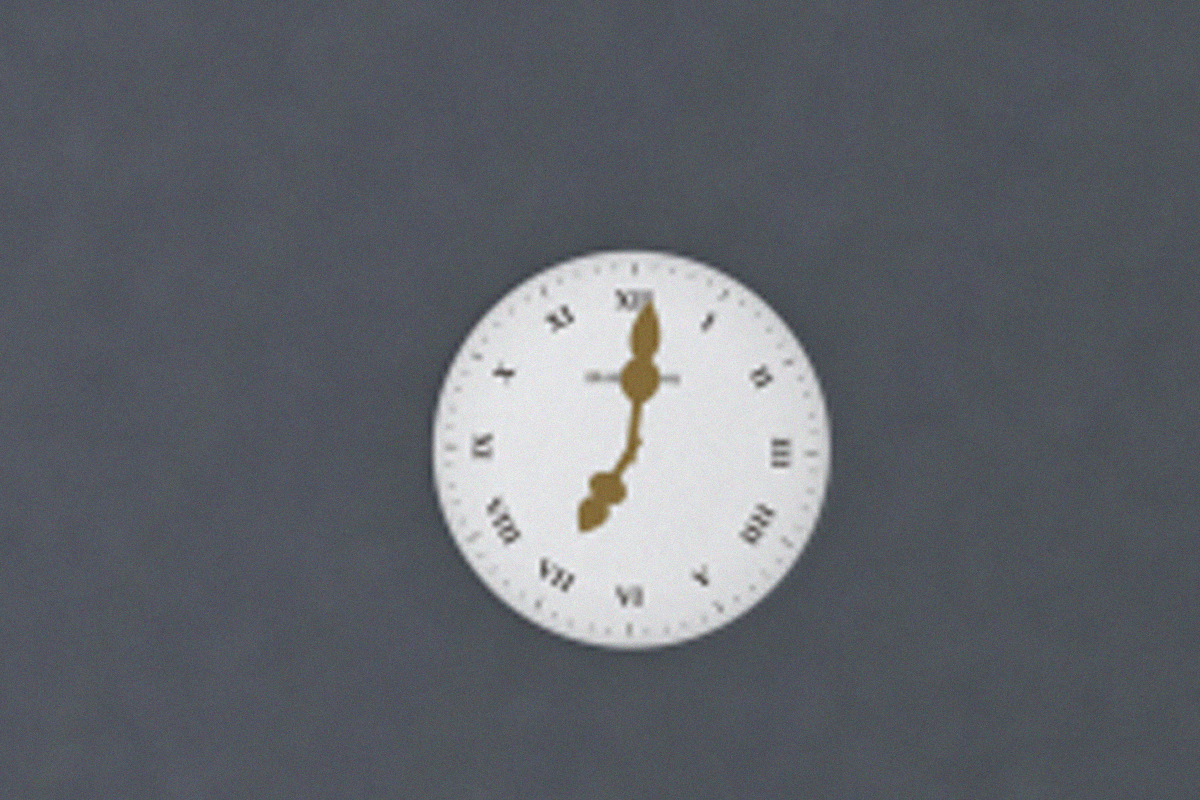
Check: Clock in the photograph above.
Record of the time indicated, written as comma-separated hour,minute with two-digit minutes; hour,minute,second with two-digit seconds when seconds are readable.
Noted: 7,01
